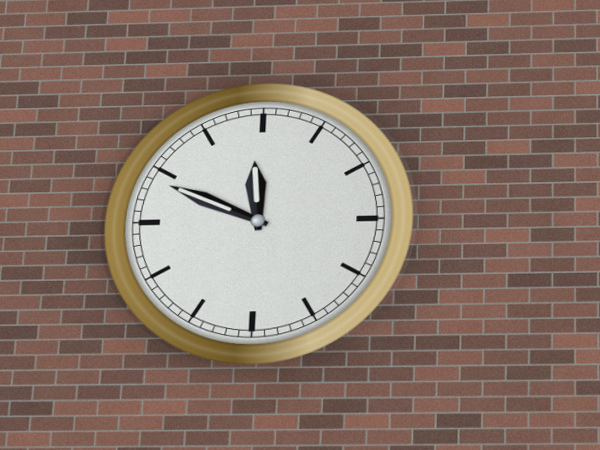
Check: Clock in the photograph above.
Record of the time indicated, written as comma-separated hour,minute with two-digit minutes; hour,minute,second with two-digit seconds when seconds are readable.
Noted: 11,49
